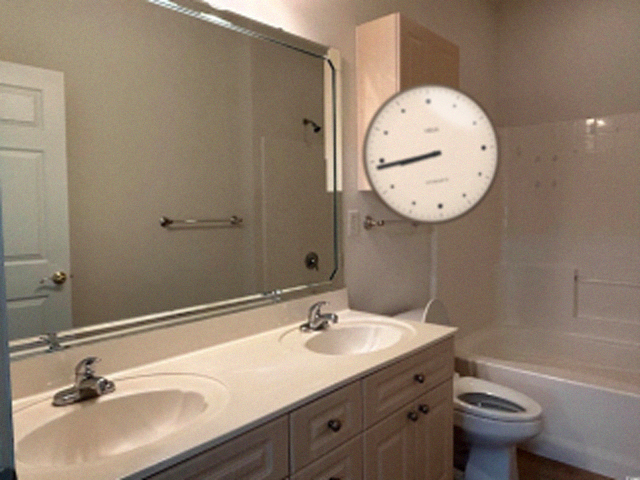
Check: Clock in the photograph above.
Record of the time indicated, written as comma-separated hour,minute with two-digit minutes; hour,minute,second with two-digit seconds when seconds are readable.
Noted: 8,44
